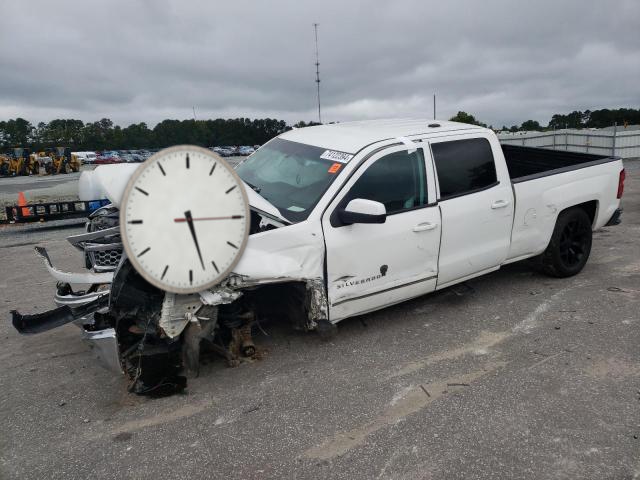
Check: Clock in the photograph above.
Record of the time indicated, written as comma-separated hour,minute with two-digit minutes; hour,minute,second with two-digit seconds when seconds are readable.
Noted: 5,27,15
